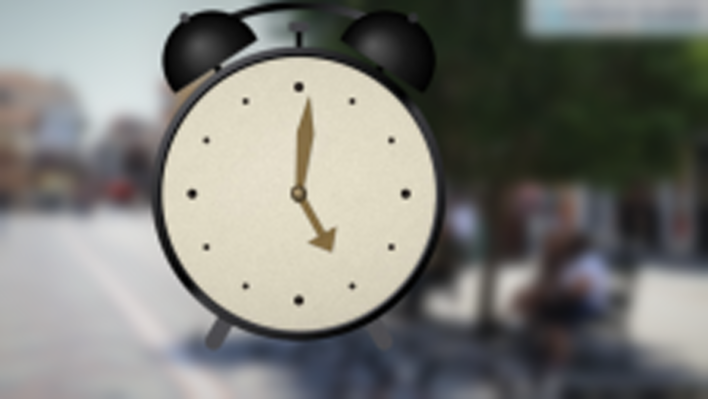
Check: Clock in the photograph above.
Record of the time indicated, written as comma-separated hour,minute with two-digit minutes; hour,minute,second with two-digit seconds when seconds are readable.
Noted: 5,01
